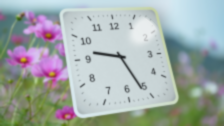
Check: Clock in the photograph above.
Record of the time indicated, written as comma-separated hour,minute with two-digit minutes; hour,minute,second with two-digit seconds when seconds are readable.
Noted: 9,26
